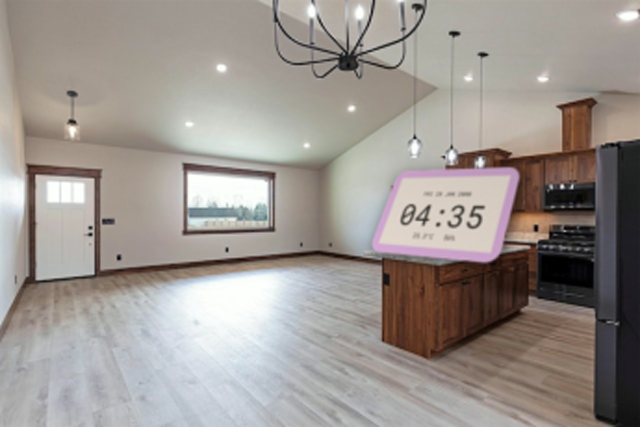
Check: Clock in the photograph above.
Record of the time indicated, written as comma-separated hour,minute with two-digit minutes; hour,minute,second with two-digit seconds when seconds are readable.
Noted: 4,35
